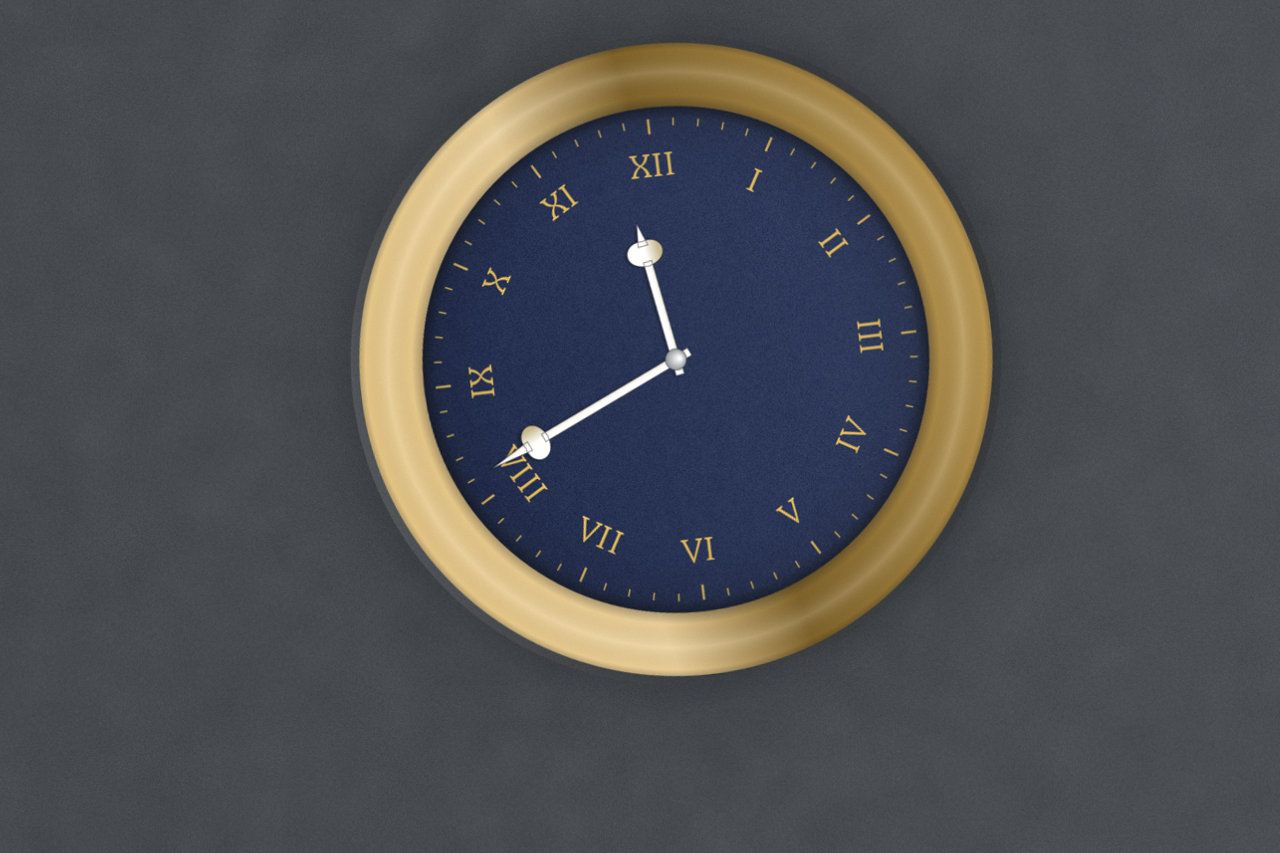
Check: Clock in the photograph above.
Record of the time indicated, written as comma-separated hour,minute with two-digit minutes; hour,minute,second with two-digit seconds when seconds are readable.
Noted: 11,41
